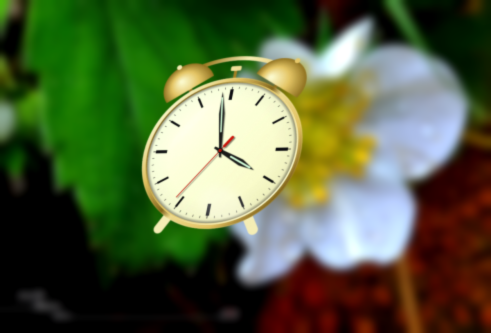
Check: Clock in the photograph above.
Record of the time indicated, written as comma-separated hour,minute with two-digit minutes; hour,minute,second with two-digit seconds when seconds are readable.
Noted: 3,58,36
